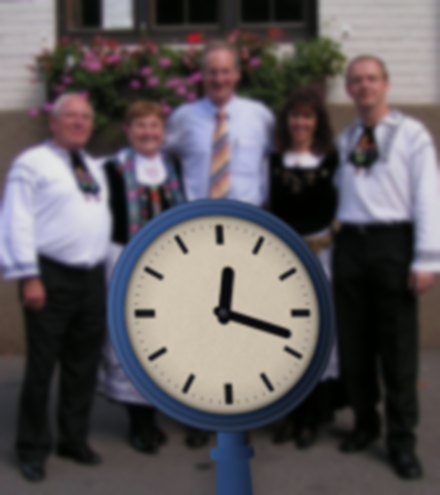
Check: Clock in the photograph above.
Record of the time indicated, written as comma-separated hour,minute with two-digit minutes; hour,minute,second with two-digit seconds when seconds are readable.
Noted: 12,18
